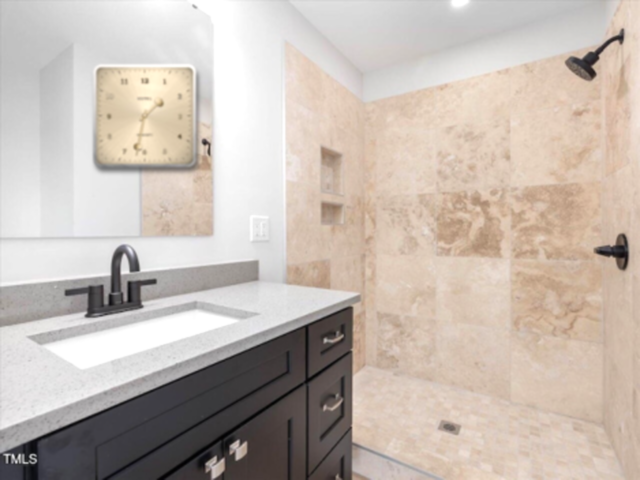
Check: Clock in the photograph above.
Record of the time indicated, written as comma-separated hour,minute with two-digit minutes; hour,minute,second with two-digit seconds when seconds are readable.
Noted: 1,32
